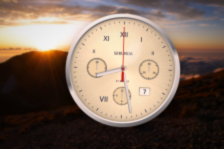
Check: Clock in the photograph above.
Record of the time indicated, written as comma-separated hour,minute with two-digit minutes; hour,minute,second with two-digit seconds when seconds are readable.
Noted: 8,28
